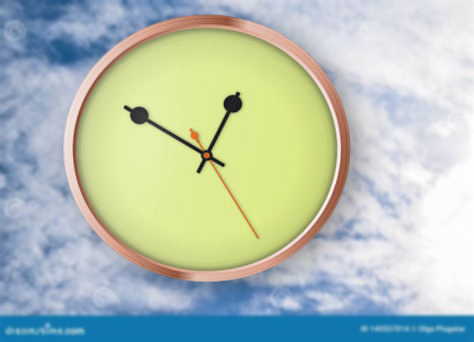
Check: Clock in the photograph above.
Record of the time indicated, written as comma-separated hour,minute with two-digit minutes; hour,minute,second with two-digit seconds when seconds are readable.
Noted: 12,50,25
